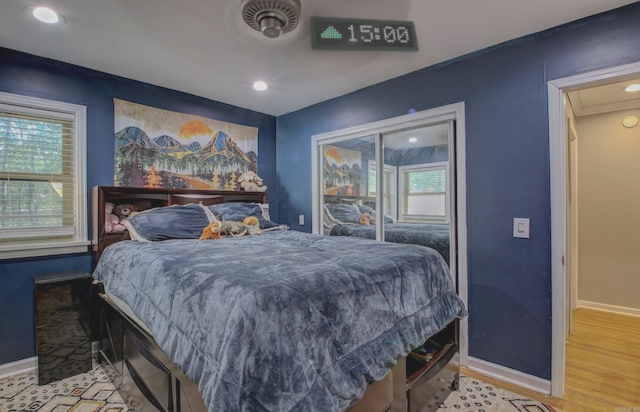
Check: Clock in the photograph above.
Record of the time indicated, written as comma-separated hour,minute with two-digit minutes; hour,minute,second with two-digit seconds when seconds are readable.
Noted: 15,00
